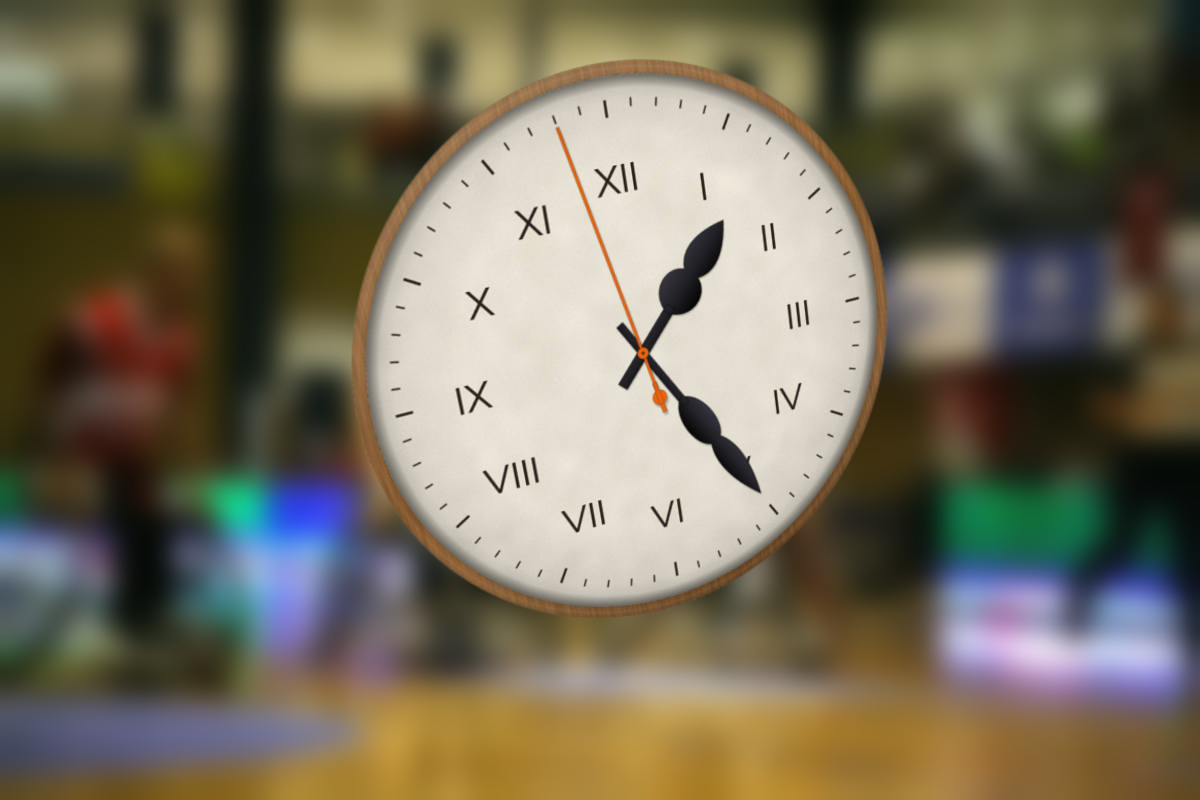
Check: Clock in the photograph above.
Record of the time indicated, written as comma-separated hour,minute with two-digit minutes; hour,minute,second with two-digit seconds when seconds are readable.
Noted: 1,24,58
